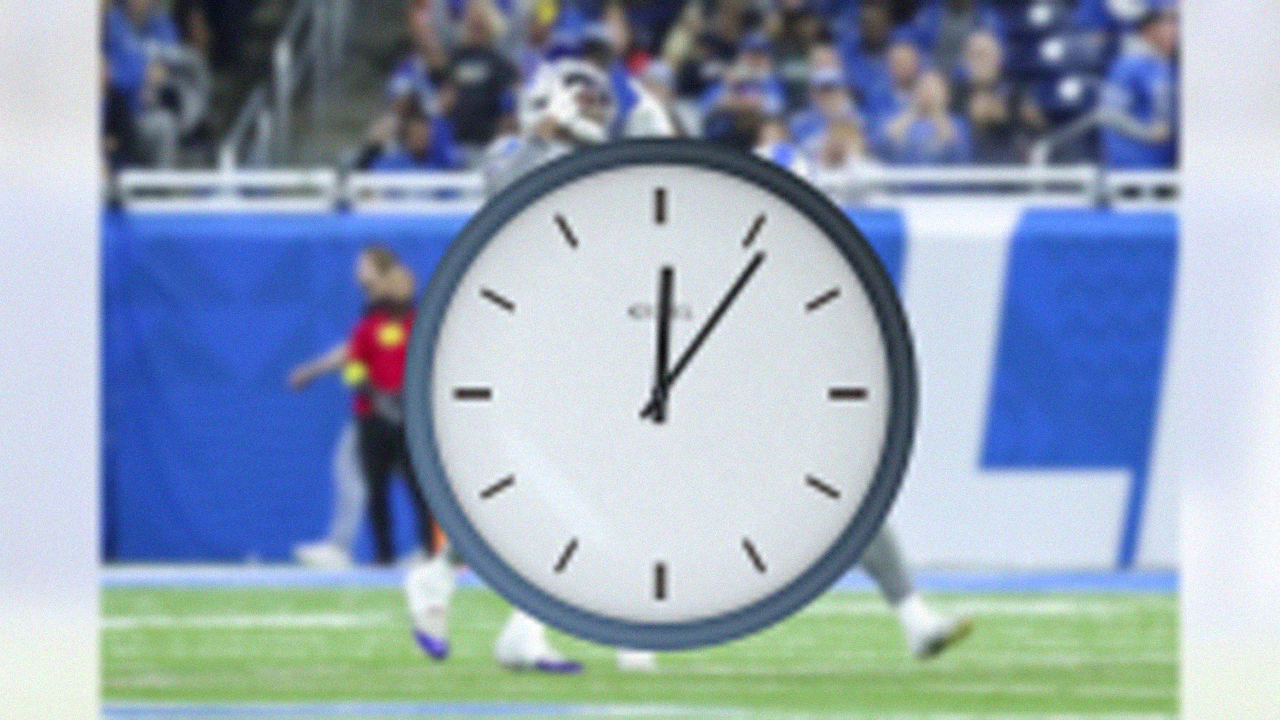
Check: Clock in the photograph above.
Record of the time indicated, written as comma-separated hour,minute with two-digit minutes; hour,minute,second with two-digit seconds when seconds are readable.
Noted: 12,06
